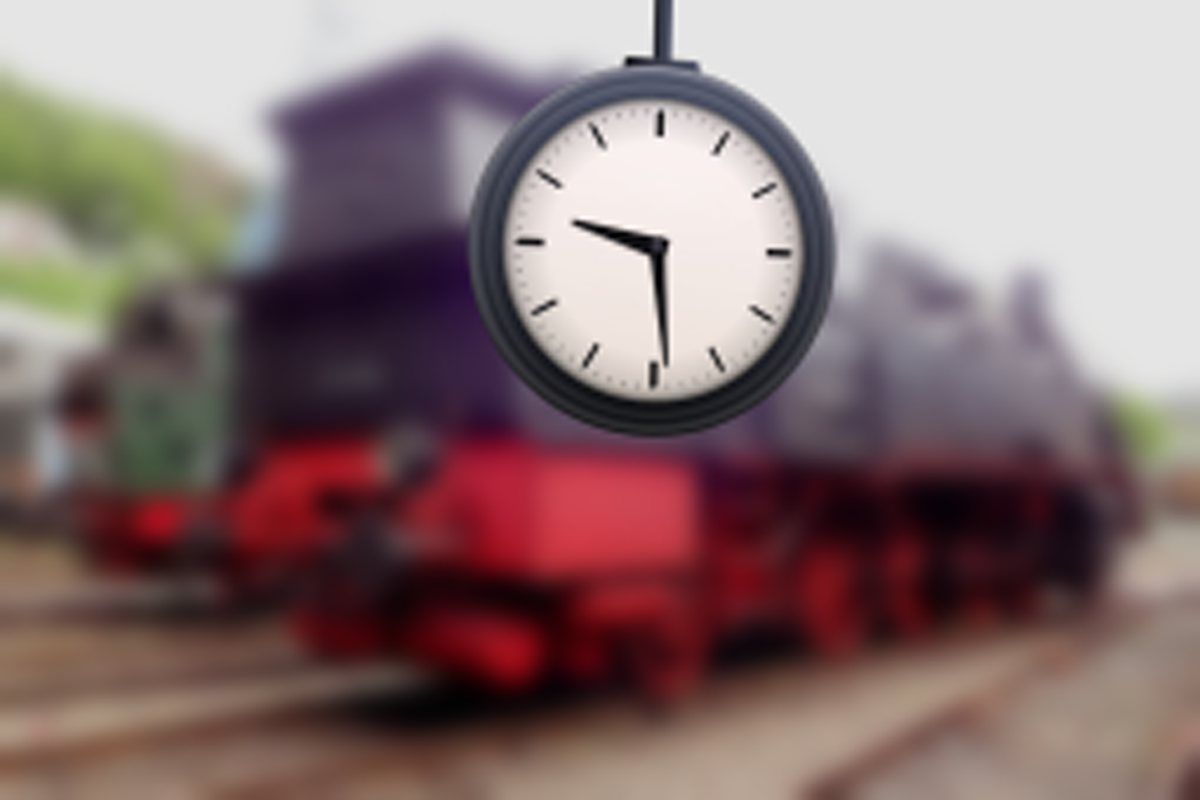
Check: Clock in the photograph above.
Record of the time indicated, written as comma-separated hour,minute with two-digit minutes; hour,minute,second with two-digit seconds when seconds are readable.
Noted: 9,29
